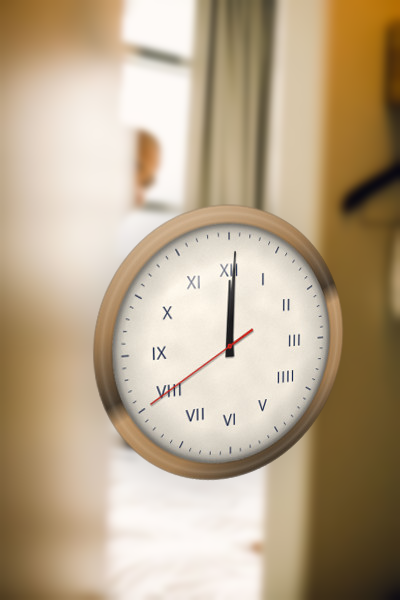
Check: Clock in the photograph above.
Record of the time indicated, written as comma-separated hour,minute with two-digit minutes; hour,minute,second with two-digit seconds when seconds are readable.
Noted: 12,00,40
